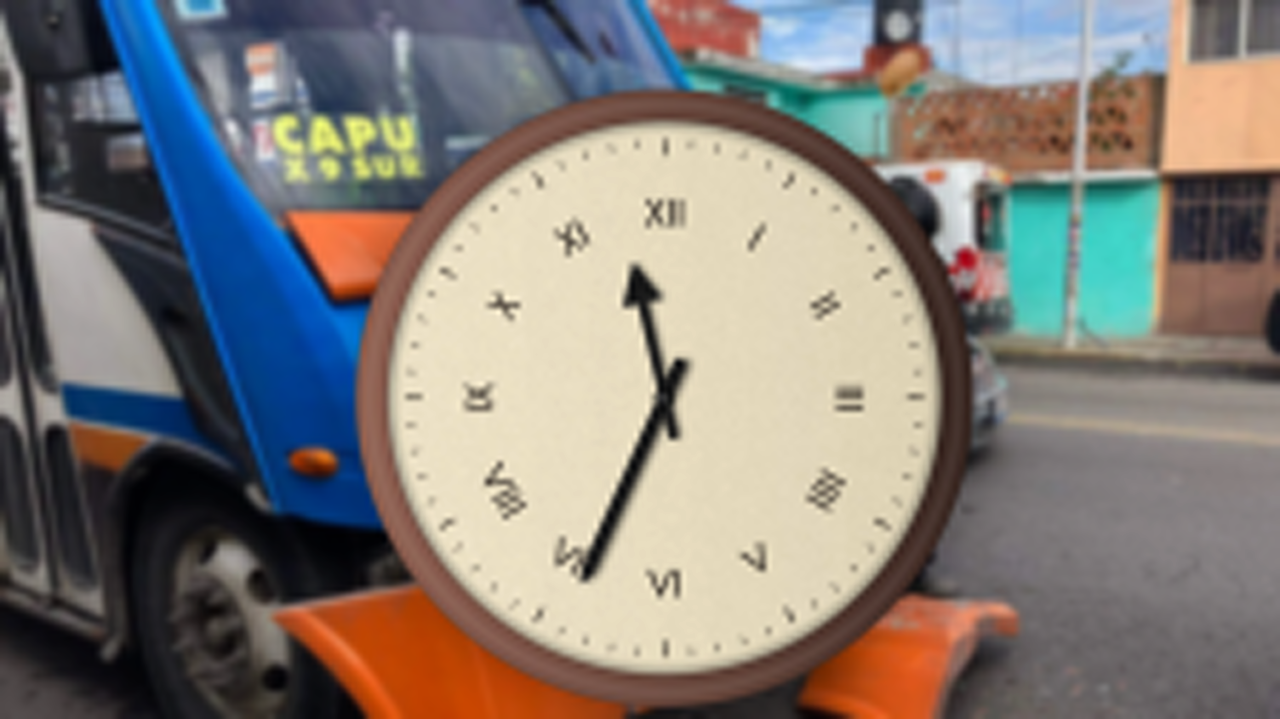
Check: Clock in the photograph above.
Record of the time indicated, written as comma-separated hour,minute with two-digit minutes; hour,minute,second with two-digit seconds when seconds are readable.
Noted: 11,34
